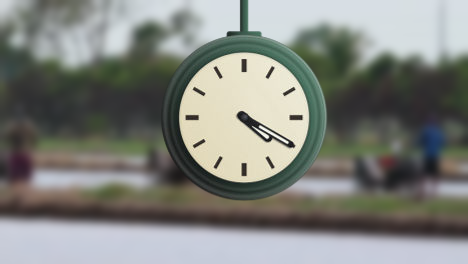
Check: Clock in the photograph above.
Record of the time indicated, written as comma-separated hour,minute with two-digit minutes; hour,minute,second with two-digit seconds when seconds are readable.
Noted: 4,20
